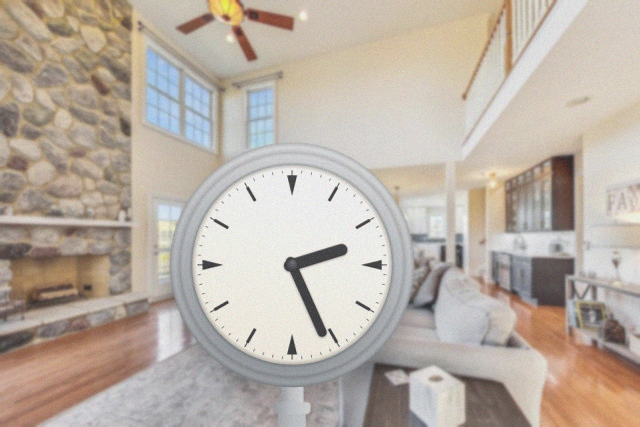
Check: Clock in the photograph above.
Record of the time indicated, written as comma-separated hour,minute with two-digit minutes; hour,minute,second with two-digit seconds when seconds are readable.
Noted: 2,26
